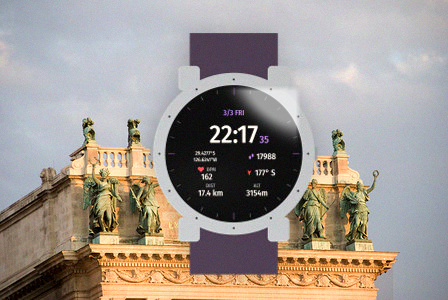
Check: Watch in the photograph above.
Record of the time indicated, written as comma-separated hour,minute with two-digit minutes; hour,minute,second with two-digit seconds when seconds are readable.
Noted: 22,17,35
